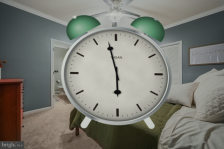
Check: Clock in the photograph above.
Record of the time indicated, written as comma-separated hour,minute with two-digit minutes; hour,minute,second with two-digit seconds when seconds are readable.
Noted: 5,58
